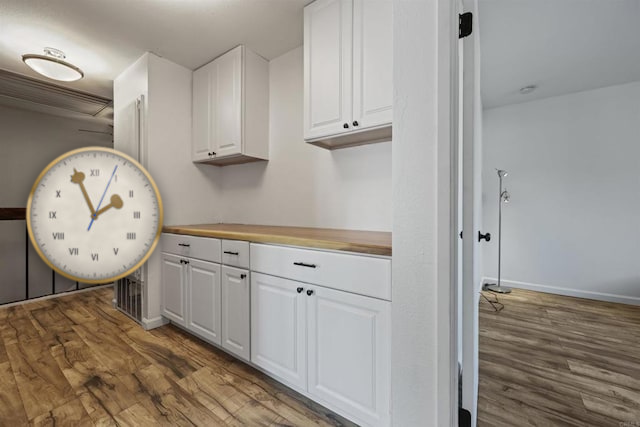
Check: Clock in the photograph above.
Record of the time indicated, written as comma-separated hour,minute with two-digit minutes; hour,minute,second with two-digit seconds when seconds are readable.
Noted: 1,56,04
